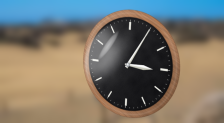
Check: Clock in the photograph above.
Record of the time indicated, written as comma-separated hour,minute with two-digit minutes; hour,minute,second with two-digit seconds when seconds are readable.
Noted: 3,05
